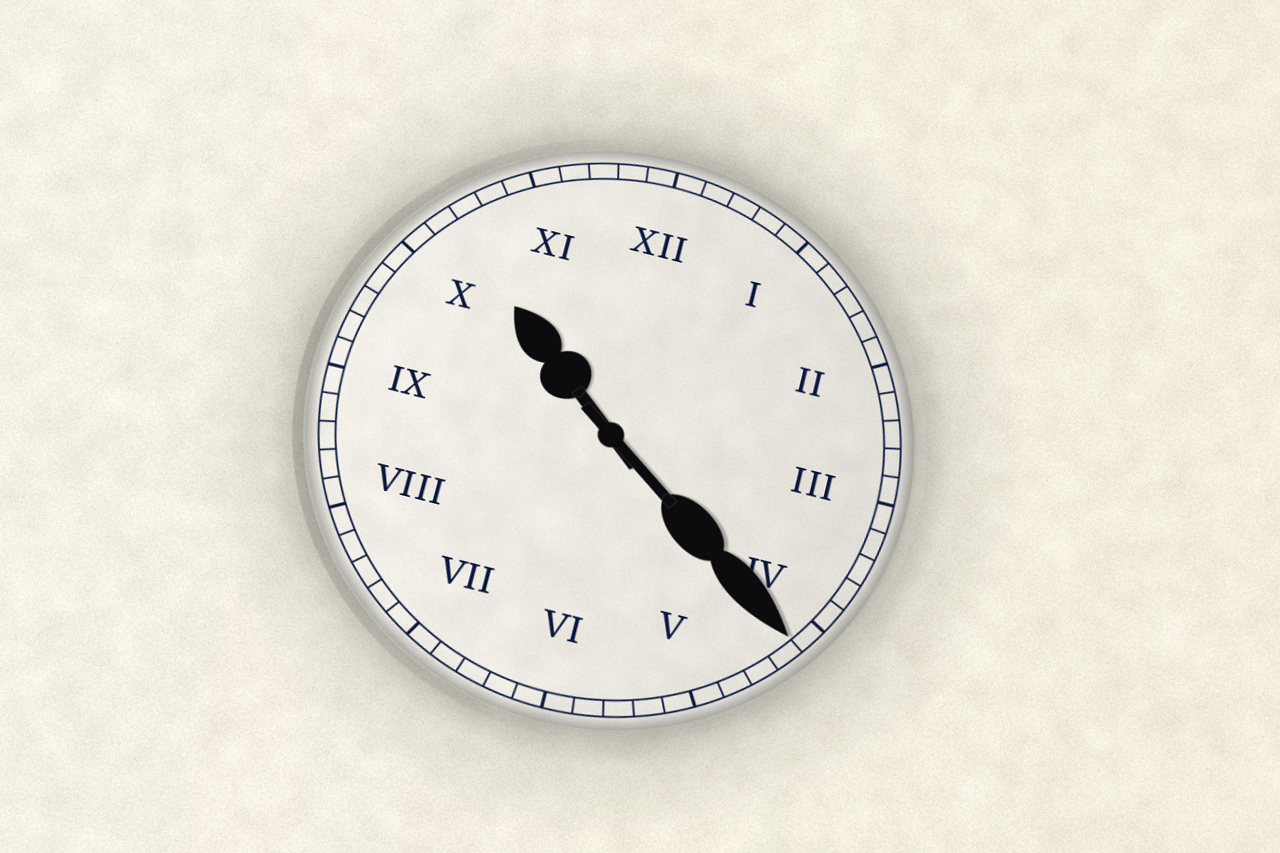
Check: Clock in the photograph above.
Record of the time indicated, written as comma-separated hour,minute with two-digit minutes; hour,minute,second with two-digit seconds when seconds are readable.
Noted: 10,21
